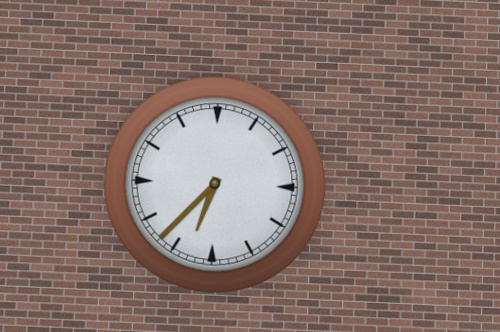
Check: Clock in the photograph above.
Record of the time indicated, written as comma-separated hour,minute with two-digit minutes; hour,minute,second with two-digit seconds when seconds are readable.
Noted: 6,37
